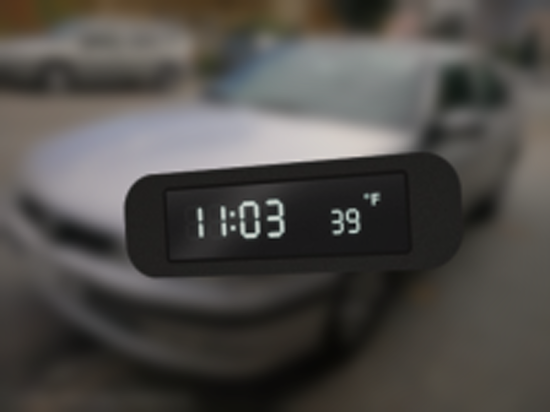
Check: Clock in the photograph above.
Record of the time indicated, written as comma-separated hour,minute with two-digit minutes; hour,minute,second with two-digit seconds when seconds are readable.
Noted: 11,03
